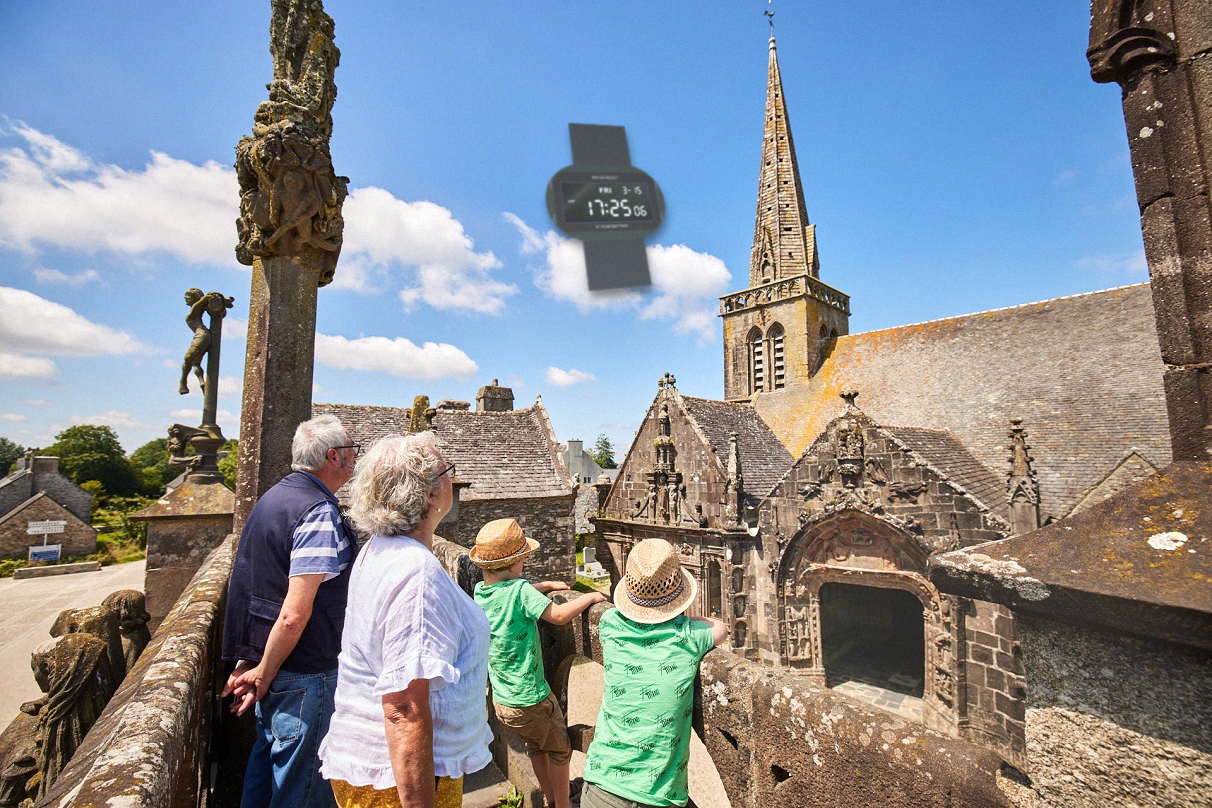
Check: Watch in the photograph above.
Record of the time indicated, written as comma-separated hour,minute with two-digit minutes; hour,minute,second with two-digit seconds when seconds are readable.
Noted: 17,25,06
